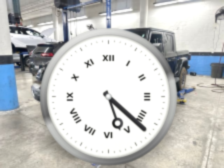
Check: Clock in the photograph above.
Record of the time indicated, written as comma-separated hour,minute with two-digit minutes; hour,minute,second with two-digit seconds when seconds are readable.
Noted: 5,22
